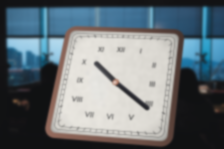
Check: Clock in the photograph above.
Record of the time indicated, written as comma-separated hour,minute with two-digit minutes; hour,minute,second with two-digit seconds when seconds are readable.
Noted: 10,21
